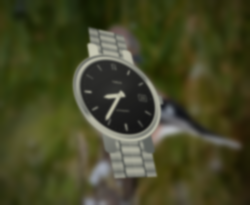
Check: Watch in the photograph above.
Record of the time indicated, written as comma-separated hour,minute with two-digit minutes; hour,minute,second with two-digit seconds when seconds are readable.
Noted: 8,36
